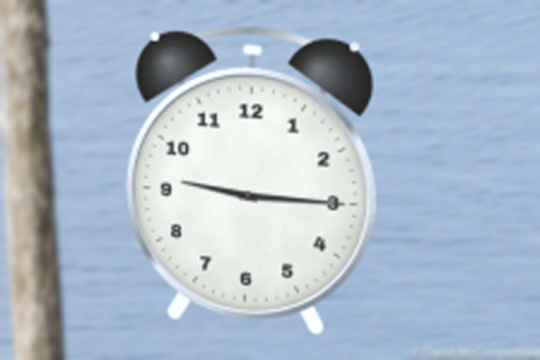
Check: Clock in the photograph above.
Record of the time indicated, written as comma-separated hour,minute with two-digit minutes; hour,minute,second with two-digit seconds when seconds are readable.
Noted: 9,15
